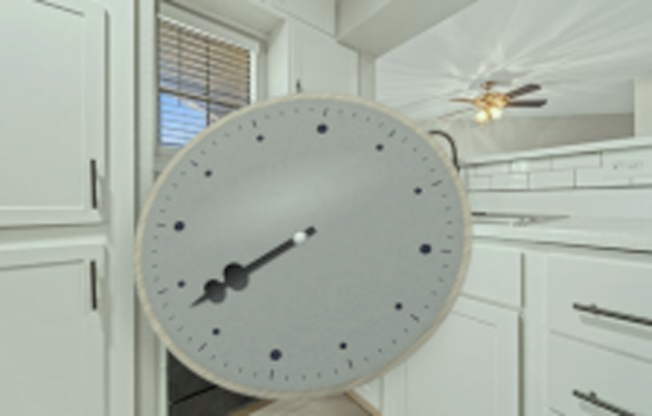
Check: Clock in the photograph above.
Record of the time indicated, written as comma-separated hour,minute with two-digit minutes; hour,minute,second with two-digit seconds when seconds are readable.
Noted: 7,38
